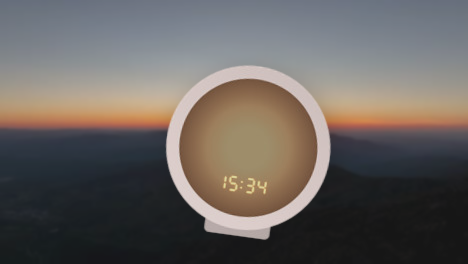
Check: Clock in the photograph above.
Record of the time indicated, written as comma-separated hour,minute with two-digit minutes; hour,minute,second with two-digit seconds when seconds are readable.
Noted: 15,34
